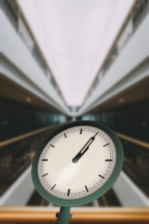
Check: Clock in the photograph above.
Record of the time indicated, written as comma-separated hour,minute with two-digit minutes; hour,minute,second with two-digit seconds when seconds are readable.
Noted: 1,05
